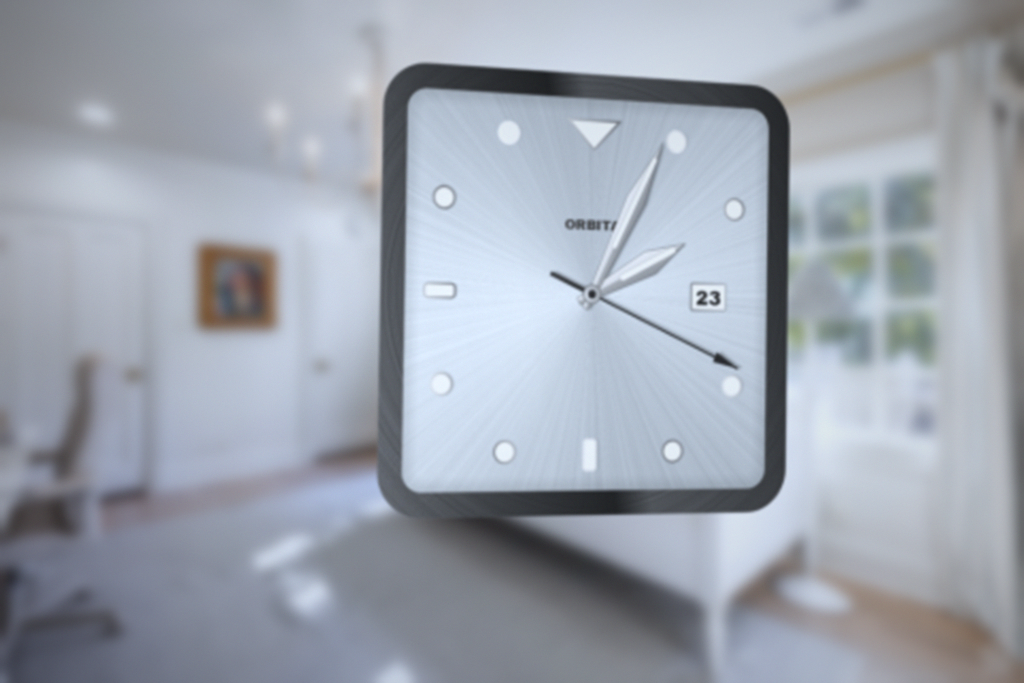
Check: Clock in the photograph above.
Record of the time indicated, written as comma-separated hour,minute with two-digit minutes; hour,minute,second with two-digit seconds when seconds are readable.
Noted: 2,04,19
